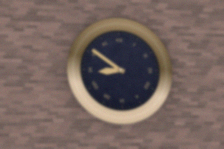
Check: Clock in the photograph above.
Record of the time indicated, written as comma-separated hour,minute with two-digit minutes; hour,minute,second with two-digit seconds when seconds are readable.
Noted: 8,51
